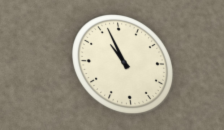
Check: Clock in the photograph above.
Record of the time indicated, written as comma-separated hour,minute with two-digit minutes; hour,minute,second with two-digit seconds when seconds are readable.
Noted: 10,57
